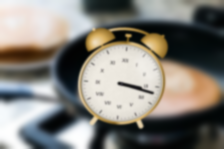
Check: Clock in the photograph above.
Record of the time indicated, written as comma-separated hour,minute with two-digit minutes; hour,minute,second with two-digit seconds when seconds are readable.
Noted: 3,17
